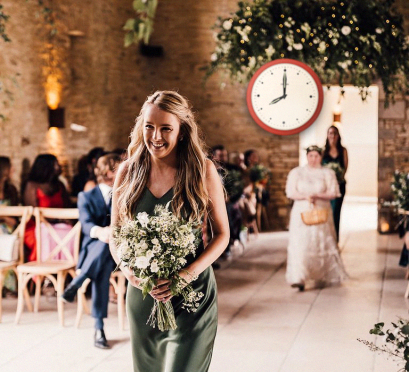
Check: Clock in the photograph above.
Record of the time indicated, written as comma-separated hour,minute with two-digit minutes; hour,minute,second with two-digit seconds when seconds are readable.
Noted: 8,00
